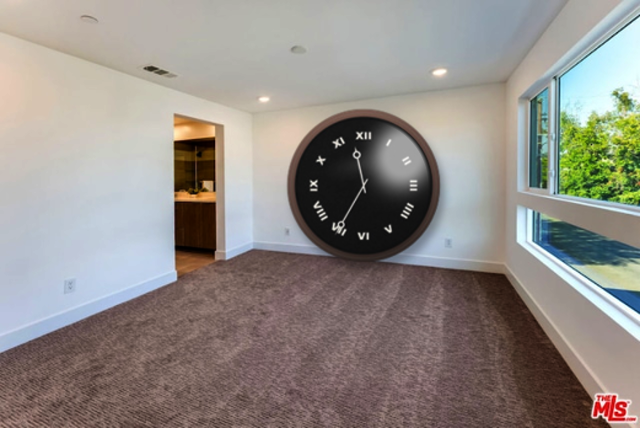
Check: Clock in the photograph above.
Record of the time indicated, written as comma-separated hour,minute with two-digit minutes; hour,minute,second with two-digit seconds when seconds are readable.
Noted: 11,35
